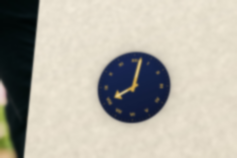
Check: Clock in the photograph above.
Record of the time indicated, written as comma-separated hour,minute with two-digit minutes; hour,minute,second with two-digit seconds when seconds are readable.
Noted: 8,02
